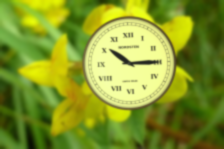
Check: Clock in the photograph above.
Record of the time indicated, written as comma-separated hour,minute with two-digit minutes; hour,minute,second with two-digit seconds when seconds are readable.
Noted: 10,15
